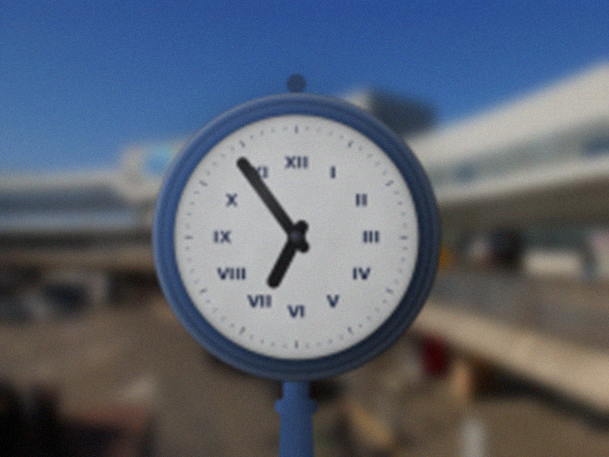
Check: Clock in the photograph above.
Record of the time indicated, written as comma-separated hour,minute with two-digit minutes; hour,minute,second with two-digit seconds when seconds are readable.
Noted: 6,54
